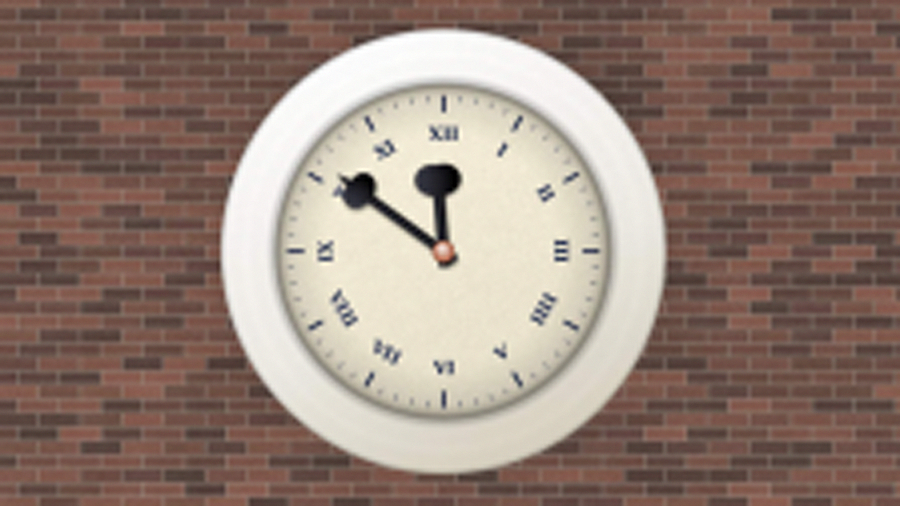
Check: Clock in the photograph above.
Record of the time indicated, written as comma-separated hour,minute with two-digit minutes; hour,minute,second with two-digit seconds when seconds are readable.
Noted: 11,51
